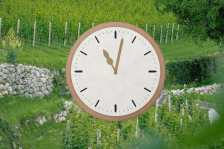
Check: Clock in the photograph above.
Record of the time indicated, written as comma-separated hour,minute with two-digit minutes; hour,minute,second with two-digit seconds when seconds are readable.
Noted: 11,02
